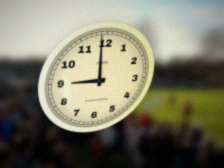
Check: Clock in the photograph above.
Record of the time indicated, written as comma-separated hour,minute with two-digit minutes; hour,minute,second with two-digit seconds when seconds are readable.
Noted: 8,59
